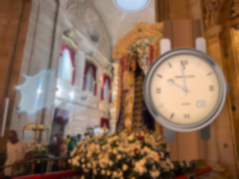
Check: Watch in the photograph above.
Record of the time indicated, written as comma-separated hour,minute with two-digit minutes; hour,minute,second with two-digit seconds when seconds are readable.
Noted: 9,59
